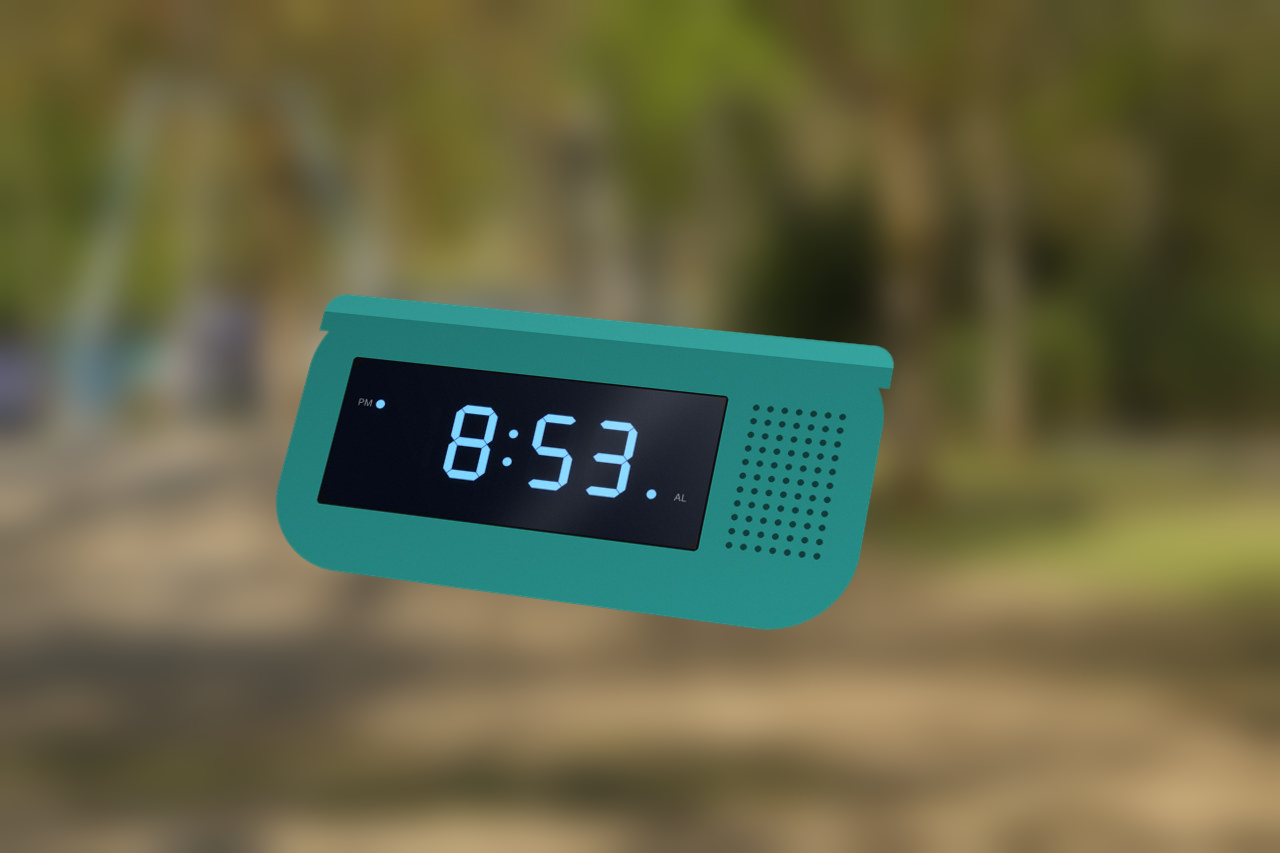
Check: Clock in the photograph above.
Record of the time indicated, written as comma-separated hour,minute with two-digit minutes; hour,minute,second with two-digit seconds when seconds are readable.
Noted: 8,53
